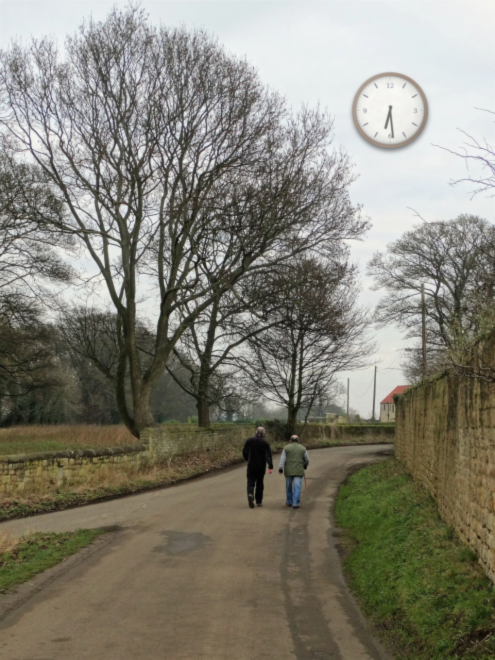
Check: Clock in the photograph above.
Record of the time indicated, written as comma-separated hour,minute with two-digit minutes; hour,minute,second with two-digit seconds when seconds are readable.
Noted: 6,29
